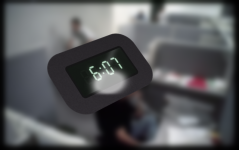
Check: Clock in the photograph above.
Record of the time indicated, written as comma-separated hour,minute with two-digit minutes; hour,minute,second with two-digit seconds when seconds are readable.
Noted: 6,07
